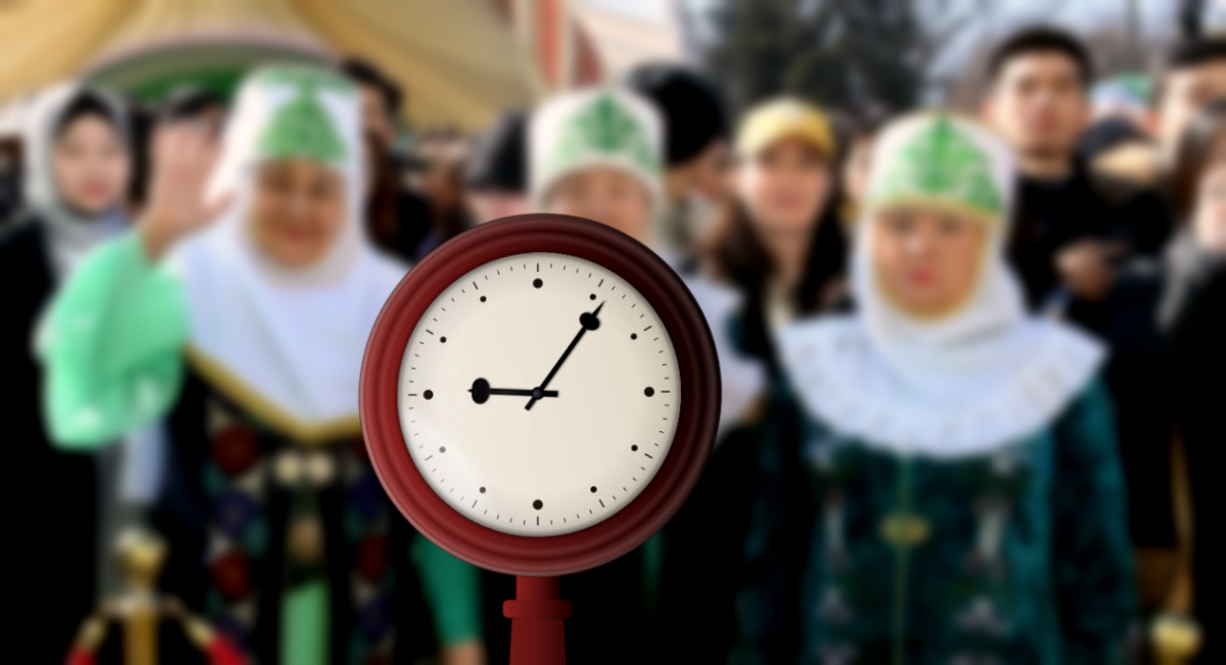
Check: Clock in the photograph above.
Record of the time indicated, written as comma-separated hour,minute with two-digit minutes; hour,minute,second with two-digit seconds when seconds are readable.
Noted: 9,06
